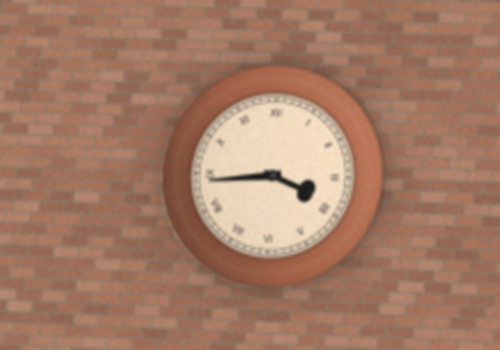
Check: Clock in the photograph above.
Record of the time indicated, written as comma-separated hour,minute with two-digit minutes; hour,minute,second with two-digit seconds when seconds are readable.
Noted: 3,44
